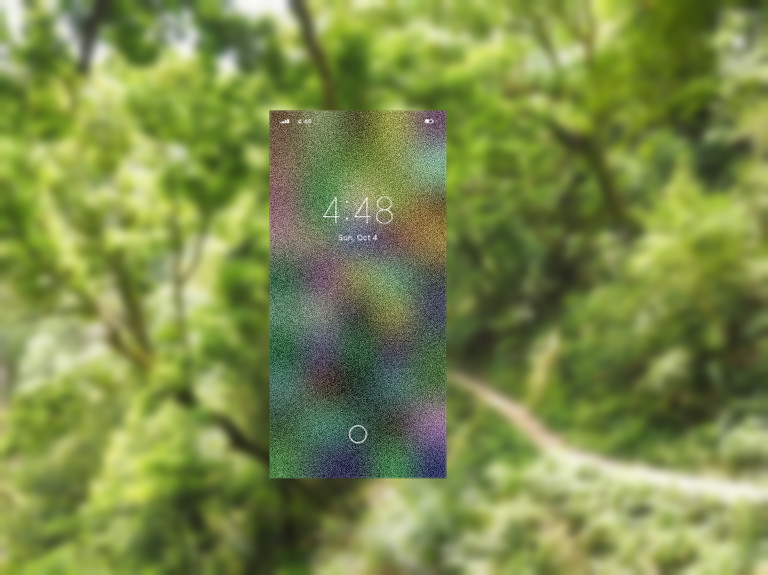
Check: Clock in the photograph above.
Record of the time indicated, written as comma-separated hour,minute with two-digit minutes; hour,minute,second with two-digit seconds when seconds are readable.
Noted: 4,48
